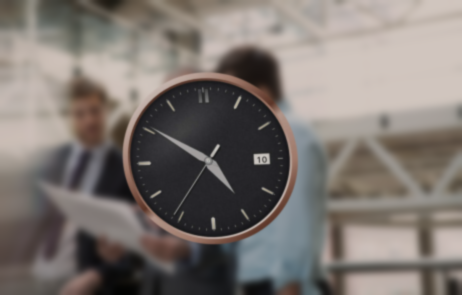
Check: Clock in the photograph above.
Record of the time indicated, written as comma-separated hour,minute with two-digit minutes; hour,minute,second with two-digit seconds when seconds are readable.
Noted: 4,50,36
